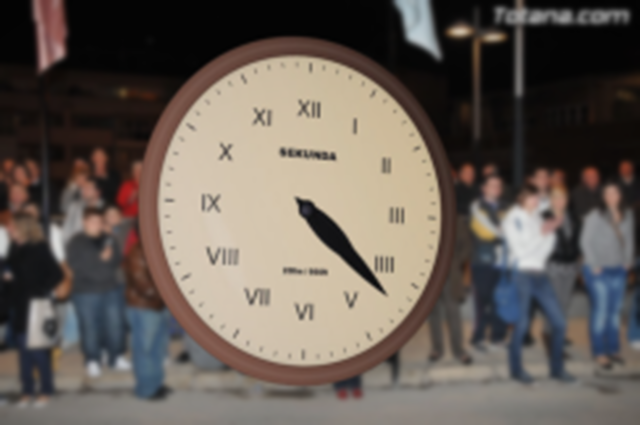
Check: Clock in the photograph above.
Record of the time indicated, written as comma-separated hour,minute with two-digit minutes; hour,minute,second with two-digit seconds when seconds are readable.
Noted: 4,22
